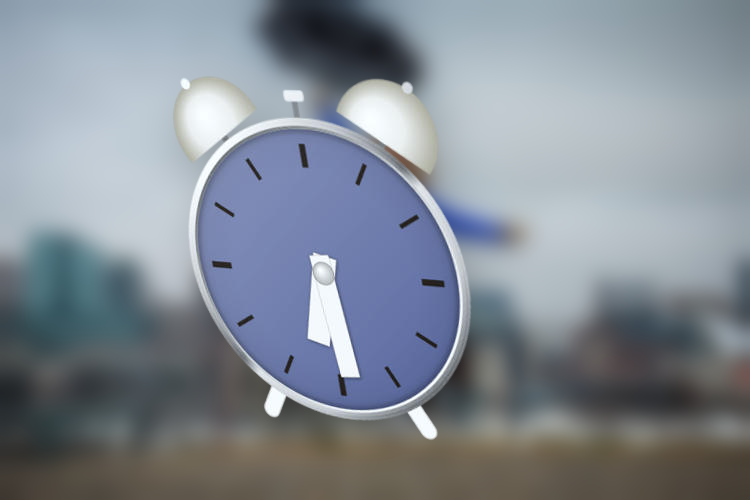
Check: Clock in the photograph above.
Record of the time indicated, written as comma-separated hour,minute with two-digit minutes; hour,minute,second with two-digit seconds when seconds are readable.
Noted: 6,29
